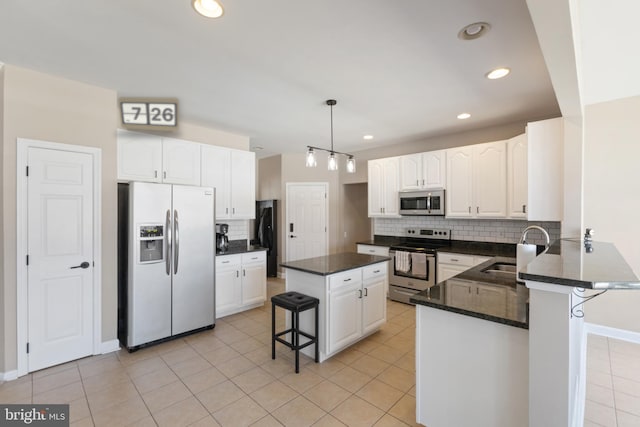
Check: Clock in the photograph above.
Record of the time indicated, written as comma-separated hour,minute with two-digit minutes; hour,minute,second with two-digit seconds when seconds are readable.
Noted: 7,26
